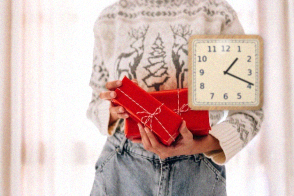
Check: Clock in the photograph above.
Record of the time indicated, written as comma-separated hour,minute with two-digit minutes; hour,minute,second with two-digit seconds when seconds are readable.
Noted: 1,19
